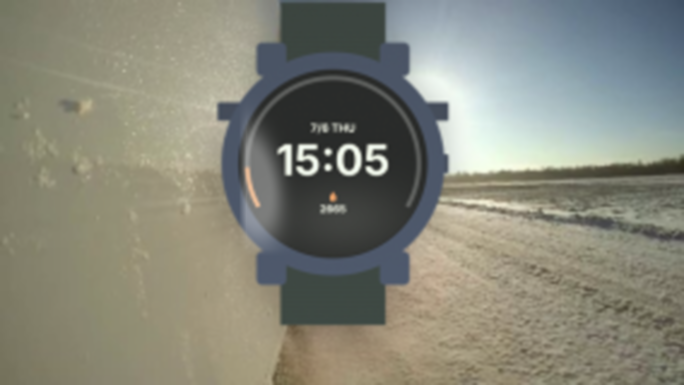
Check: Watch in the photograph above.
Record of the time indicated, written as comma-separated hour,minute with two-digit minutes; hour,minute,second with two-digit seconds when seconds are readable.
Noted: 15,05
